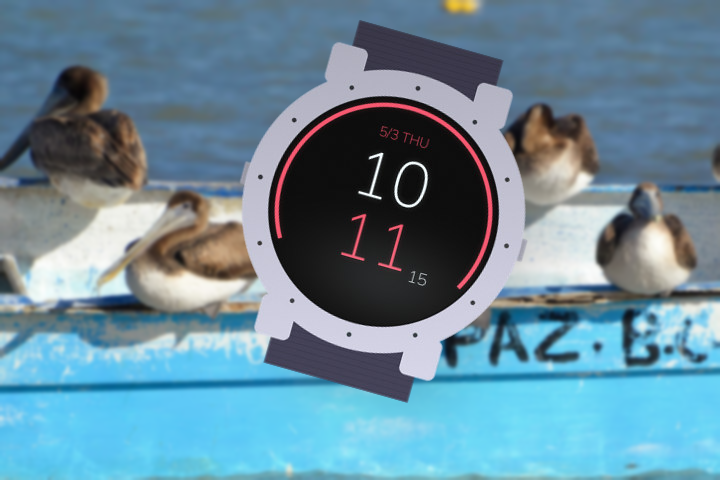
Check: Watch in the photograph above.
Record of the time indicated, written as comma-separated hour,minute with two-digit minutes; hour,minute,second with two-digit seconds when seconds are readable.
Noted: 10,11,15
